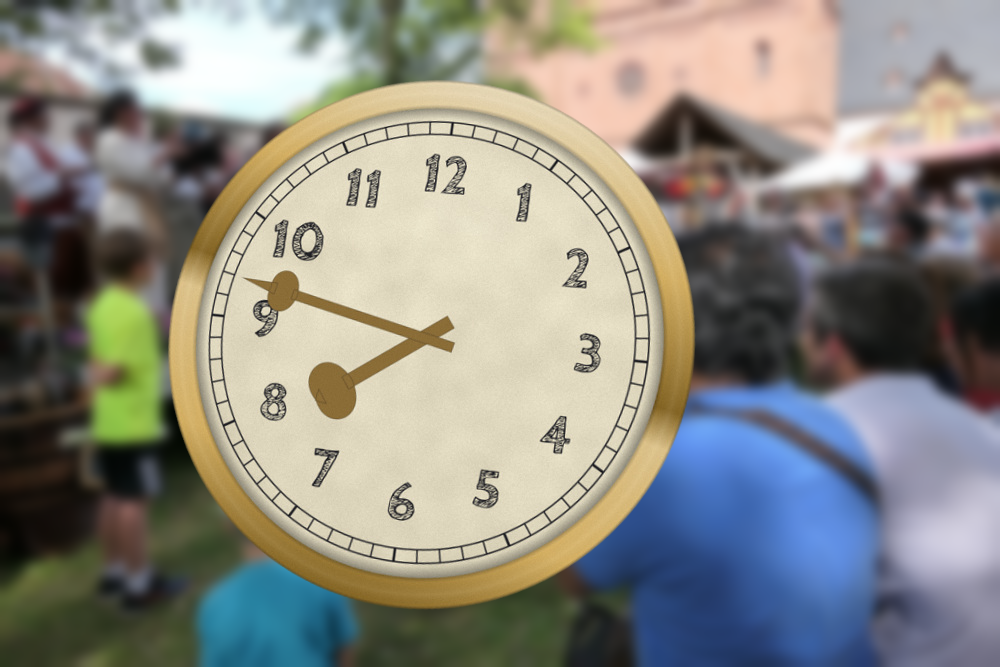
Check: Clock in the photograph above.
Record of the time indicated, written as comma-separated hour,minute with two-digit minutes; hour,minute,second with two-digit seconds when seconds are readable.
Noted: 7,47
